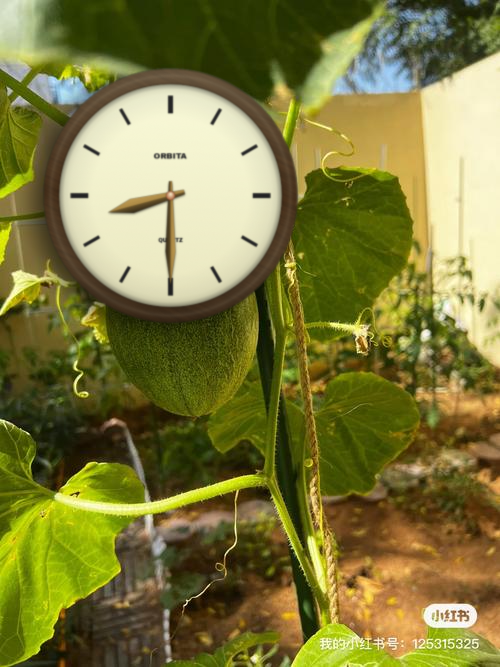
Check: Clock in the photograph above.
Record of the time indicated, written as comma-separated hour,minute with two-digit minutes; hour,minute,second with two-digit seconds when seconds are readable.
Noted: 8,30
